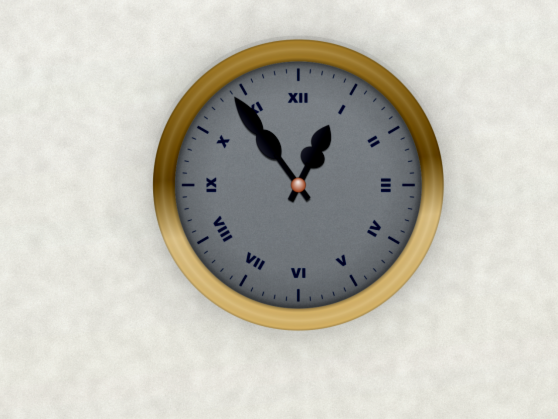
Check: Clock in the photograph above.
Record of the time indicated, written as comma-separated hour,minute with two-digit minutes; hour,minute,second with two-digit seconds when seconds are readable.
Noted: 12,54
